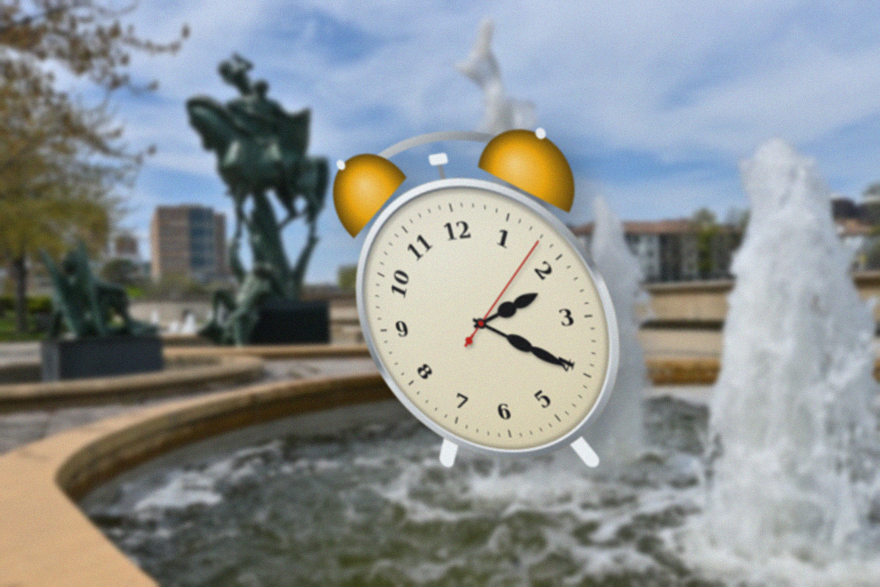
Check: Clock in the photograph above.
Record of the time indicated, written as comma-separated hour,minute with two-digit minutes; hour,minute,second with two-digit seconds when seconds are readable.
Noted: 2,20,08
